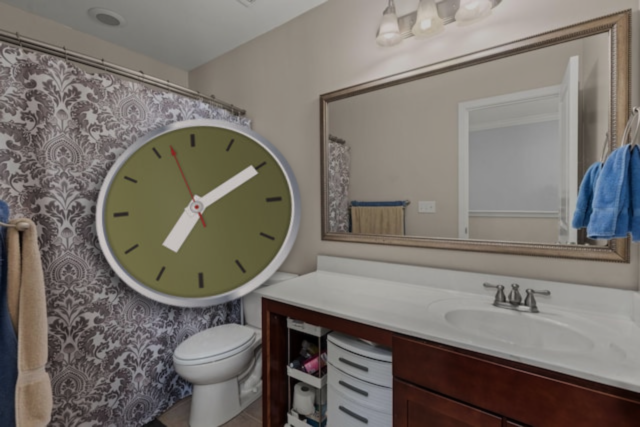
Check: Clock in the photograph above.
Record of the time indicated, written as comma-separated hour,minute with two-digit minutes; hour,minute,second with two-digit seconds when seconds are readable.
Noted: 7,09,57
